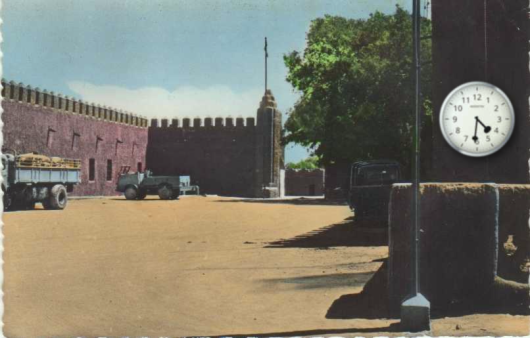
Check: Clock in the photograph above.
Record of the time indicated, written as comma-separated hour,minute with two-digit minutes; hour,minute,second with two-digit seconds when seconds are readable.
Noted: 4,31
